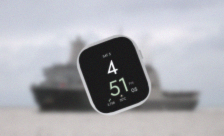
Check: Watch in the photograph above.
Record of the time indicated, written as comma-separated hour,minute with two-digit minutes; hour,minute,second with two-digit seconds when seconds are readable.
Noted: 4,51
